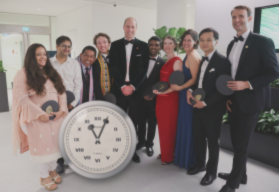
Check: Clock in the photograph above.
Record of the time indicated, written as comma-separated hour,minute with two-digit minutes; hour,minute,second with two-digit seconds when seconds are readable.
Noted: 11,04
